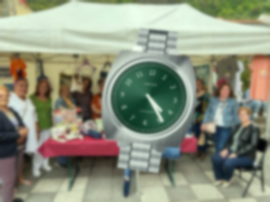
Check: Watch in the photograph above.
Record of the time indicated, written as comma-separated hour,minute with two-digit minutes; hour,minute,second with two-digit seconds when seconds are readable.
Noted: 4,24
